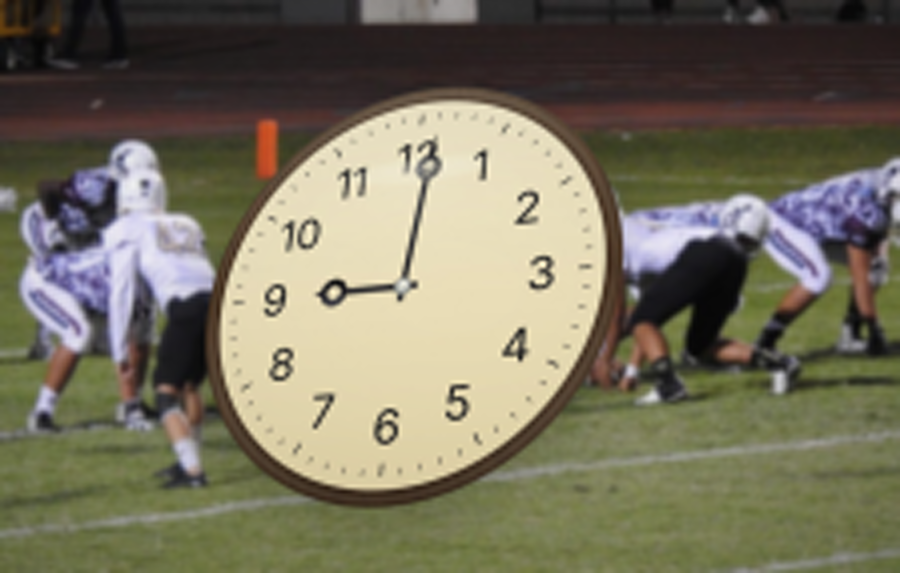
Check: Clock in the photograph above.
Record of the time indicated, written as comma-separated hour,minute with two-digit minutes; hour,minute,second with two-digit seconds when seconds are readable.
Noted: 9,01
